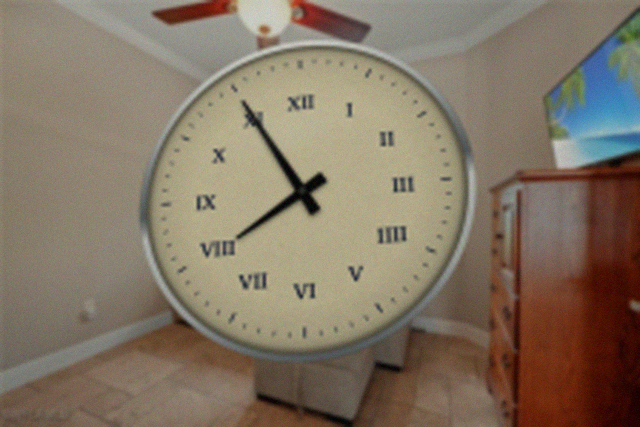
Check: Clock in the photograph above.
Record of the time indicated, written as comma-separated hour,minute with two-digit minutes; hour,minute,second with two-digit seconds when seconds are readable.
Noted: 7,55
